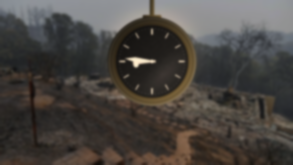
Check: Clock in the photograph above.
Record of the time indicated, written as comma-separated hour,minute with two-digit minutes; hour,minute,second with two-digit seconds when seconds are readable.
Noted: 8,46
